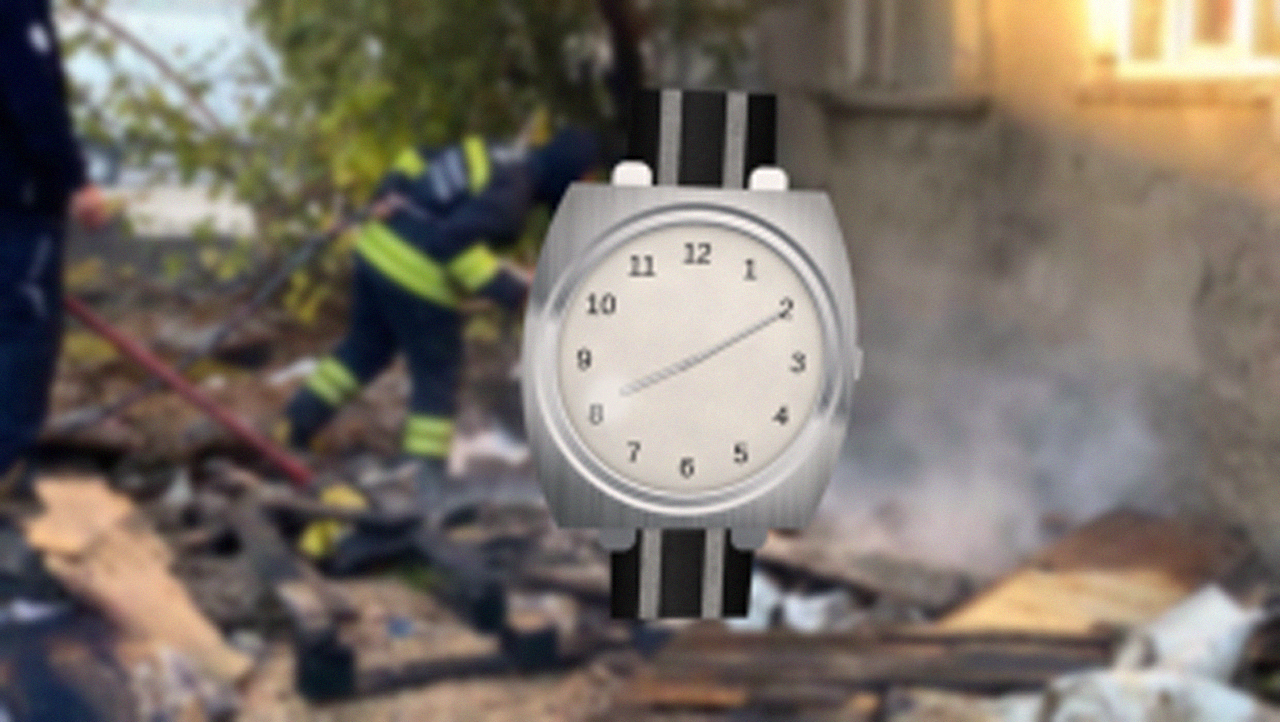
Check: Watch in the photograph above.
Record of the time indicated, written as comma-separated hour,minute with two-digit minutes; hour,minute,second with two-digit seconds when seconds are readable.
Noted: 8,10
